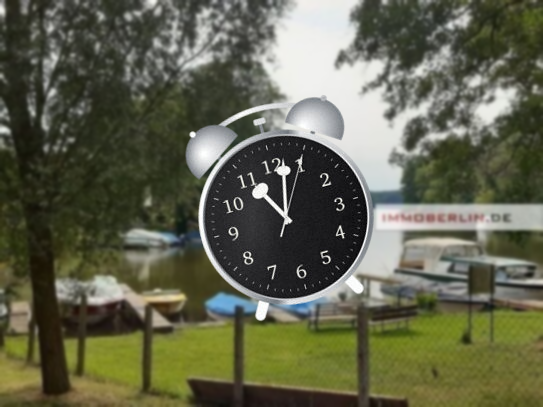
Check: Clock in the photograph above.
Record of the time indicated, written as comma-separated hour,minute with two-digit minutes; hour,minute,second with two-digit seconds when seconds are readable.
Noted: 11,02,05
